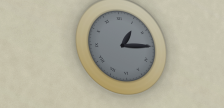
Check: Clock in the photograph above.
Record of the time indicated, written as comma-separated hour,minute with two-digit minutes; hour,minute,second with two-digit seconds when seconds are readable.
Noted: 1,15
